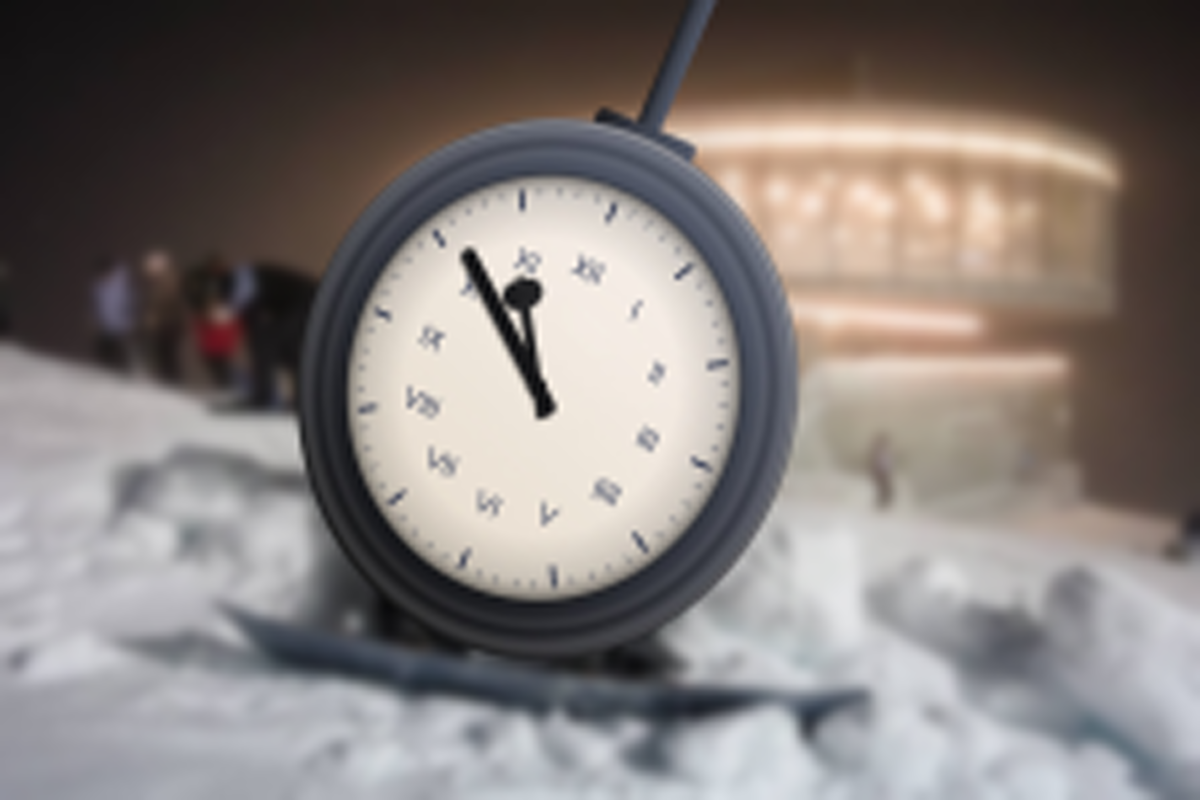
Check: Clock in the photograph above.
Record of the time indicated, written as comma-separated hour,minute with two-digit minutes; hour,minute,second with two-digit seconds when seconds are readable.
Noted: 10,51
